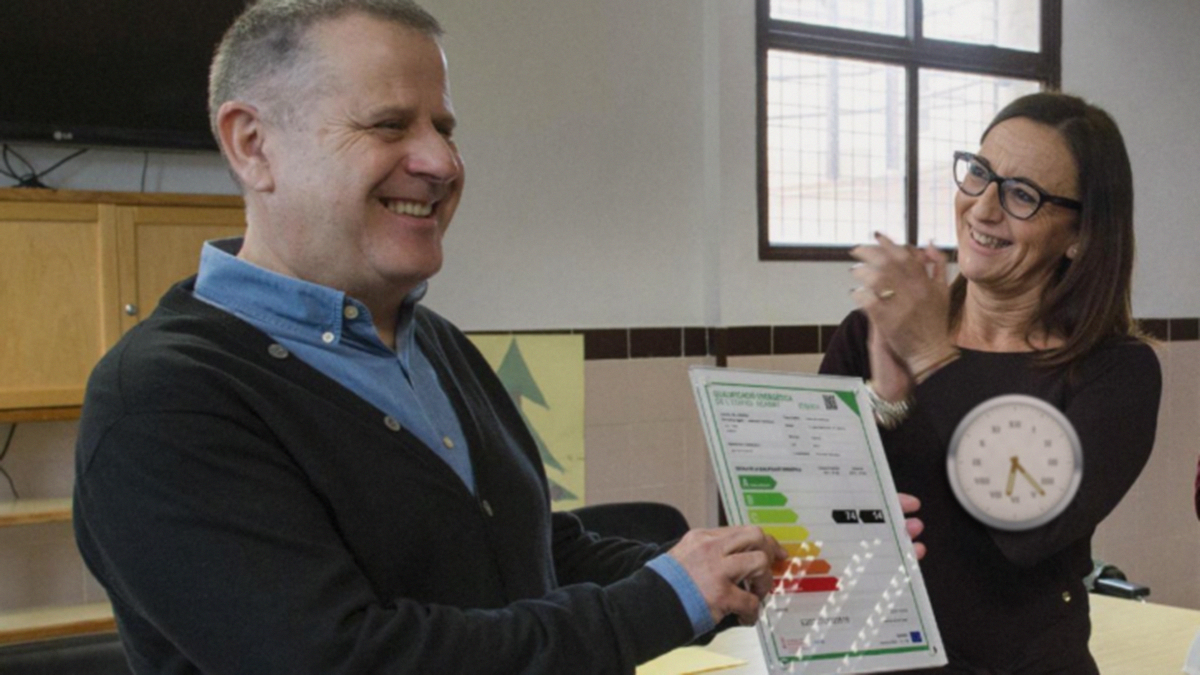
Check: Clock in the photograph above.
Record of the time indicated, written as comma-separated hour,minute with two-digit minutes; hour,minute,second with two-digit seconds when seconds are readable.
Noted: 6,23
